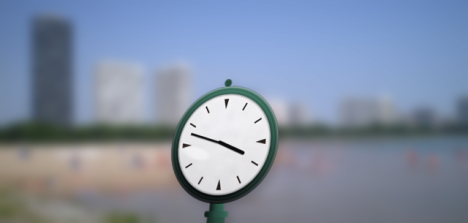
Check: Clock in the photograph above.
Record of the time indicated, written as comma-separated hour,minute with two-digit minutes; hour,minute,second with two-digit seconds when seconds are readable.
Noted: 3,48
